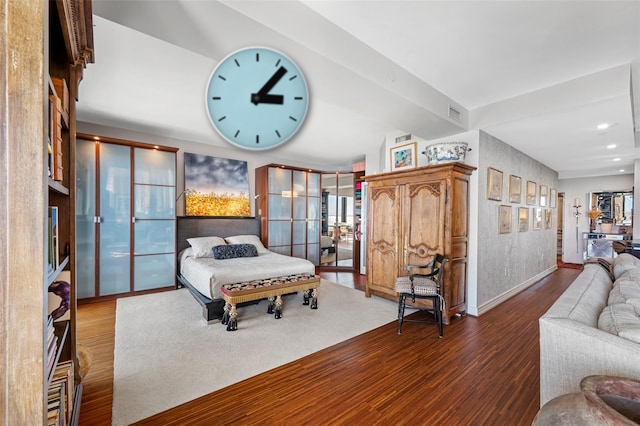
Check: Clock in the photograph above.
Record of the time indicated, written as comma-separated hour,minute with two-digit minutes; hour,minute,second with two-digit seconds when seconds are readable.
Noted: 3,07
